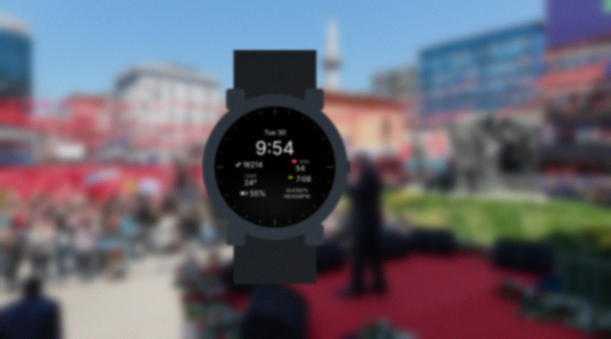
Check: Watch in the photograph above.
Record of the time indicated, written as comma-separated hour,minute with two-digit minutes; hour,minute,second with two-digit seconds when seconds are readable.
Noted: 9,54
